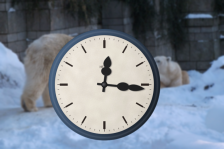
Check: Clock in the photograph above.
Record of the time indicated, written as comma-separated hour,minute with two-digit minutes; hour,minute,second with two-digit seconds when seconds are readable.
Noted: 12,16
